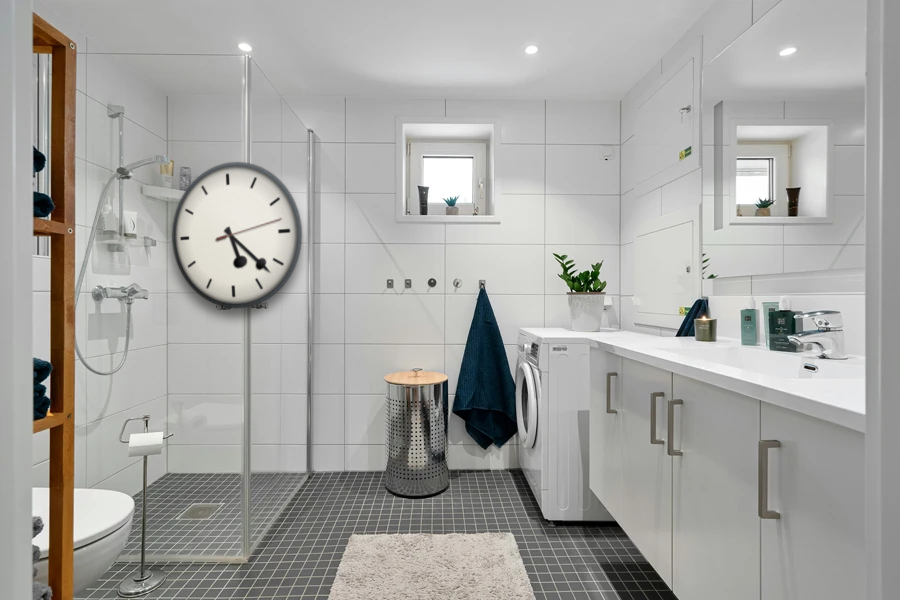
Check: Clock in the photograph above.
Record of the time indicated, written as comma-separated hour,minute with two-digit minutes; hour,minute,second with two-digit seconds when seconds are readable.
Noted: 5,22,13
